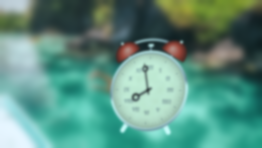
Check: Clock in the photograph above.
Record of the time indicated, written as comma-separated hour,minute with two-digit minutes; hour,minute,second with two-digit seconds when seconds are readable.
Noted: 7,58
